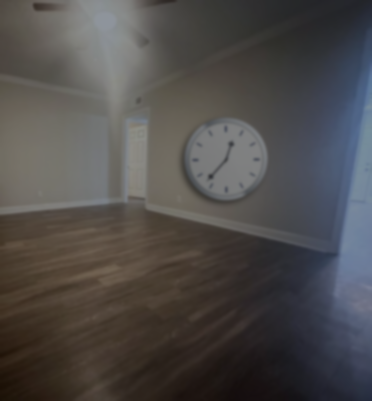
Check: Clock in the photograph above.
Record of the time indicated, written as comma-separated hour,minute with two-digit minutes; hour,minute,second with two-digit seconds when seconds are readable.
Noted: 12,37
